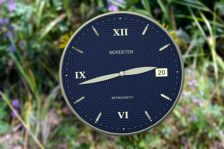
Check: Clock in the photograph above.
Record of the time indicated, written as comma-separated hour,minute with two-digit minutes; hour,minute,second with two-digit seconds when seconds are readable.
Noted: 2,43
